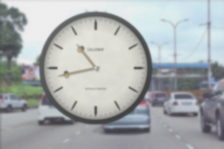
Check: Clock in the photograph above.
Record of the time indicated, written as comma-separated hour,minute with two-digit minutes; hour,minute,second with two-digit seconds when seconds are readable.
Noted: 10,43
